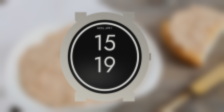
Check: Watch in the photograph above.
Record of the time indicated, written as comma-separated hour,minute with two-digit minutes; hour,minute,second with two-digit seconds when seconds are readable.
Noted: 15,19
